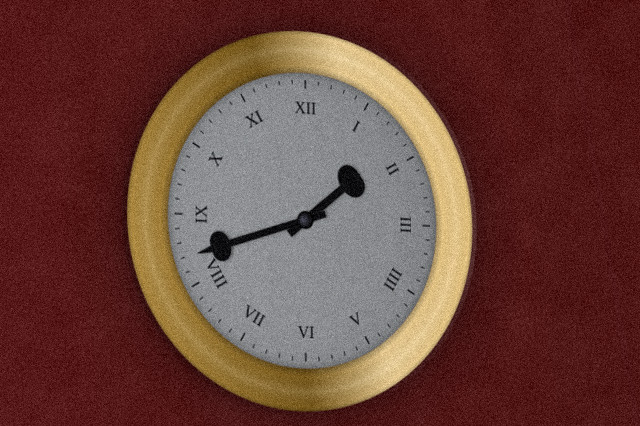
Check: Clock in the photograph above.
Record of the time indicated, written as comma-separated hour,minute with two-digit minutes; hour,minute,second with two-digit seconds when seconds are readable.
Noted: 1,42
